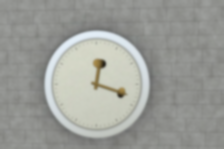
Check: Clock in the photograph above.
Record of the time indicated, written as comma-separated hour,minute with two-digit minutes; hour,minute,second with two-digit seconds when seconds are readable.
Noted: 12,18
